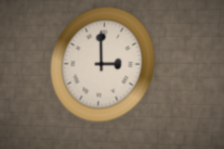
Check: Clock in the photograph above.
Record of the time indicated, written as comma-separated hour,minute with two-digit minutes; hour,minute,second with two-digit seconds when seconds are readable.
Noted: 2,59
